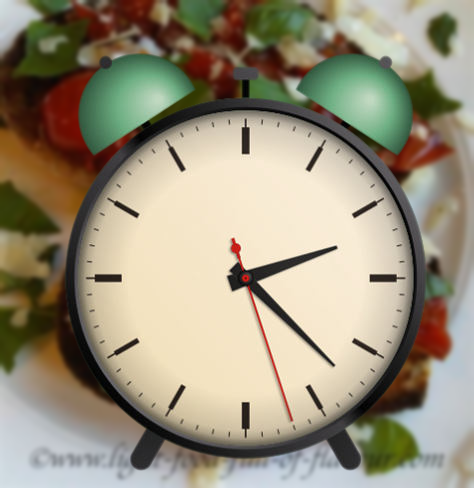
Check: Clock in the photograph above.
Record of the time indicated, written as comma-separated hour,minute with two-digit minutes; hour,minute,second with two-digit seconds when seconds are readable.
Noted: 2,22,27
